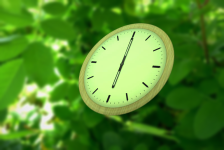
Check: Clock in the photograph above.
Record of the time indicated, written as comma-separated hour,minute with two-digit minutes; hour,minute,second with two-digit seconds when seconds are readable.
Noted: 6,00
